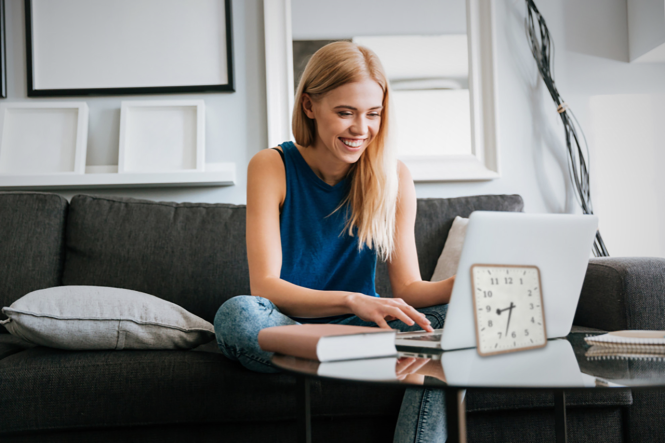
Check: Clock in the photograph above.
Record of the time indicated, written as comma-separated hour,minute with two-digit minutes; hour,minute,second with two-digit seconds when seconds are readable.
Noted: 8,33
